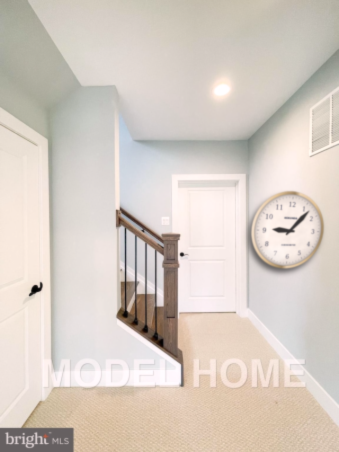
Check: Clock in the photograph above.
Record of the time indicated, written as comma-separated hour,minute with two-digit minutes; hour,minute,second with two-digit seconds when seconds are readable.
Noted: 9,07
